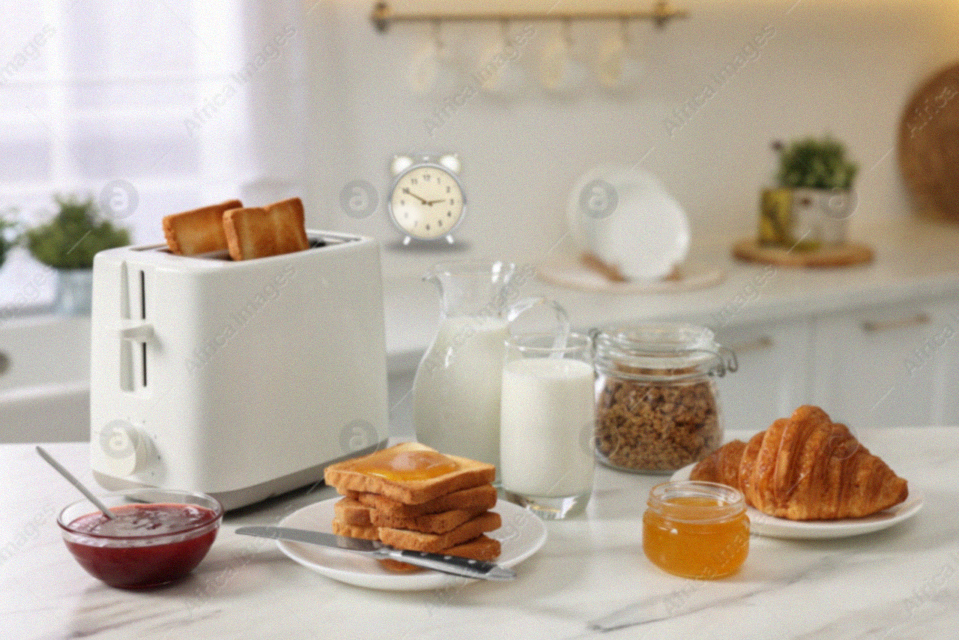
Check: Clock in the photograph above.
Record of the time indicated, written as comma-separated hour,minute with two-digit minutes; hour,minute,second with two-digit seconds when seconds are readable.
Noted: 2,50
